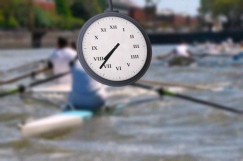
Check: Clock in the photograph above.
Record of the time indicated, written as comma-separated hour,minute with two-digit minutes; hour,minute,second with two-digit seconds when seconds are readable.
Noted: 7,37
